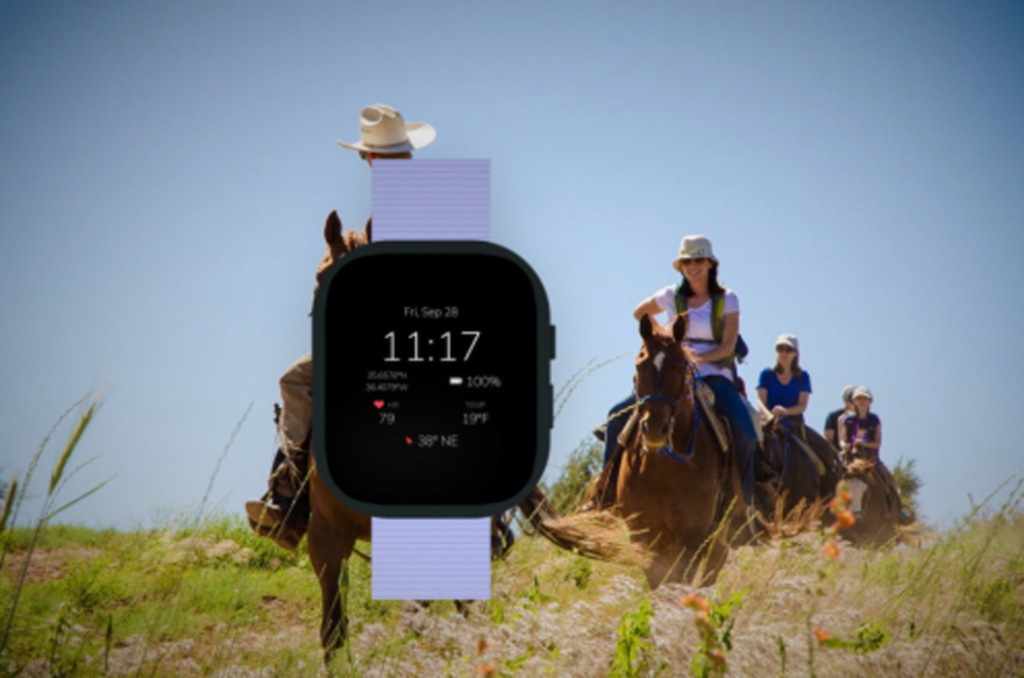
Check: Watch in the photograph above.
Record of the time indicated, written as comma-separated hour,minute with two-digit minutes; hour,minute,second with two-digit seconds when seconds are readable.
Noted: 11,17
